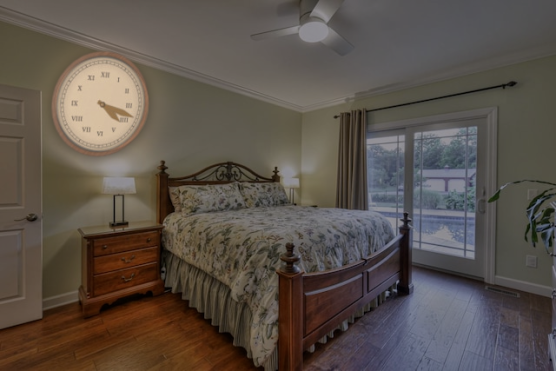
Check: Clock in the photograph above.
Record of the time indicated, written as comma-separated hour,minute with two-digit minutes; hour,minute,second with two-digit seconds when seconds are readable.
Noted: 4,18
